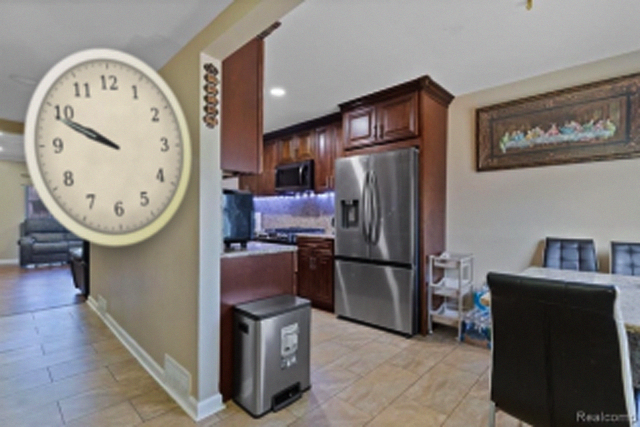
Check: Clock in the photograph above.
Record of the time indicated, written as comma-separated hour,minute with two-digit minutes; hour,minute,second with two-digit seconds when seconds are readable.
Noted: 9,49
